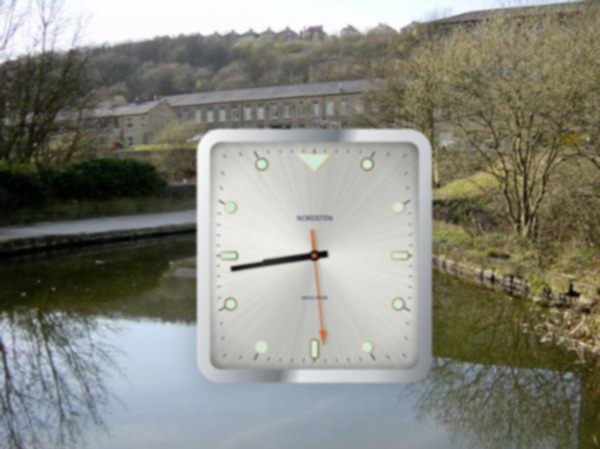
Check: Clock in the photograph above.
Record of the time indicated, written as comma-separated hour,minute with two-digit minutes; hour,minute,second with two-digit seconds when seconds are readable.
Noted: 8,43,29
